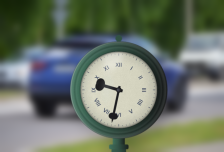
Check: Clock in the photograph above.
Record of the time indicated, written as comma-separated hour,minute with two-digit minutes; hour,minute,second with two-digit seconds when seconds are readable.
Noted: 9,32
